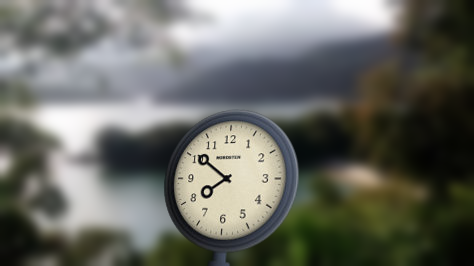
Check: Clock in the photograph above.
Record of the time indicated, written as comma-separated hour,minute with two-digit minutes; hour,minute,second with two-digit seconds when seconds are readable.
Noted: 7,51
